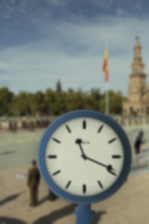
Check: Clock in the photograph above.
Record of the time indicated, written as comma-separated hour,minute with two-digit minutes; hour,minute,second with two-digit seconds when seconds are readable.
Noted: 11,19
